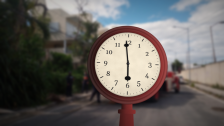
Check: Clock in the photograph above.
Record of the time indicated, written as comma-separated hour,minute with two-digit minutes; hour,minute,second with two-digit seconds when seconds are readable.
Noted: 5,59
